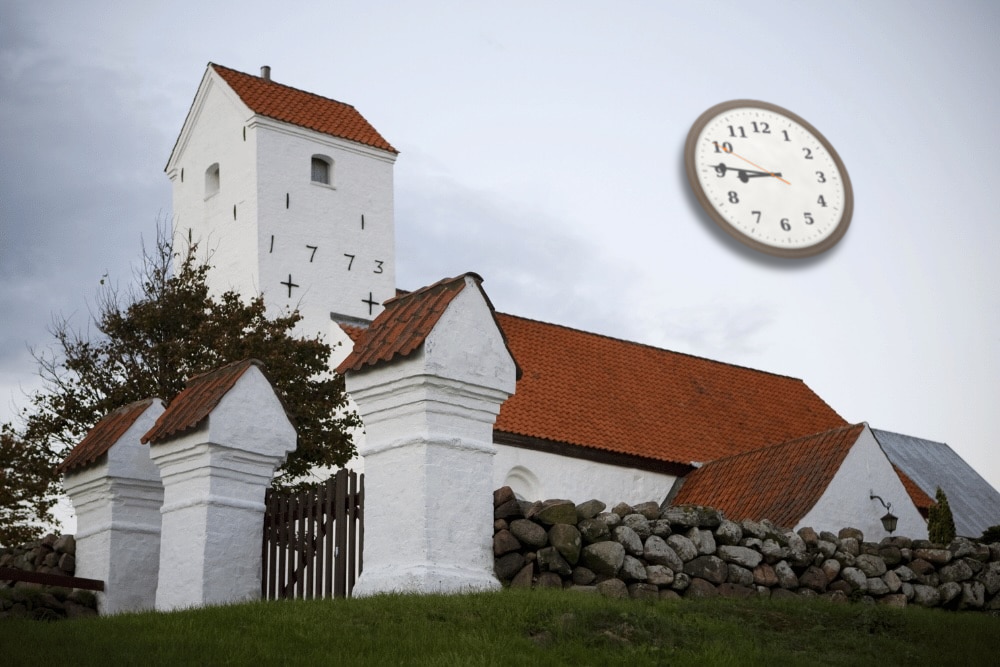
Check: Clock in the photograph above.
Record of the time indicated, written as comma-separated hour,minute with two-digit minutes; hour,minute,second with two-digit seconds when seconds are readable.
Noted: 8,45,50
